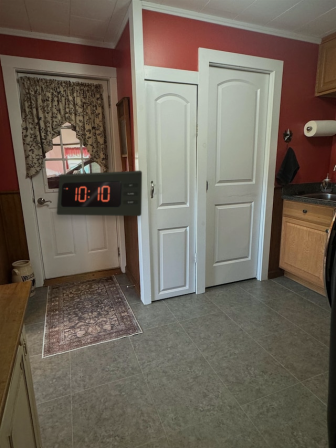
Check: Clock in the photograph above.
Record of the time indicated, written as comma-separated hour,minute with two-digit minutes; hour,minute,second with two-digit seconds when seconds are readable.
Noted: 10,10
